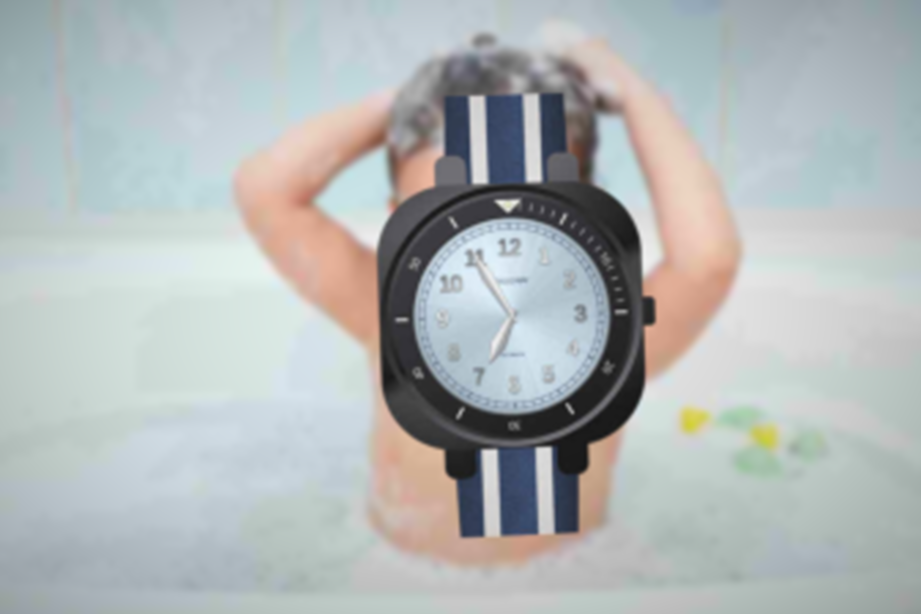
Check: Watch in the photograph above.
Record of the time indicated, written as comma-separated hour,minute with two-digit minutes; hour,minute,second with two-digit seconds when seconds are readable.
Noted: 6,55
